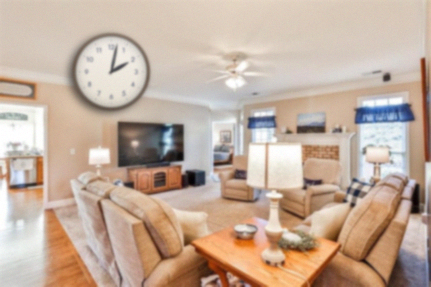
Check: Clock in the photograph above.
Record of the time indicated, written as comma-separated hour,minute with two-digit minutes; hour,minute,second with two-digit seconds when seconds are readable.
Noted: 2,02
